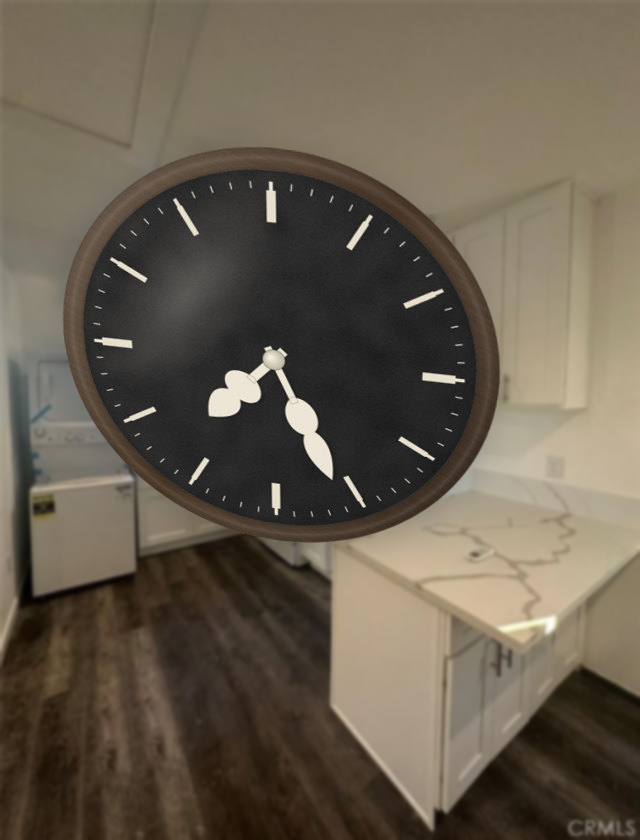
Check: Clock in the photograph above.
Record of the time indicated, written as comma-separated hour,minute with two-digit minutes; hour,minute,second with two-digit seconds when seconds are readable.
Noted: 7,26
